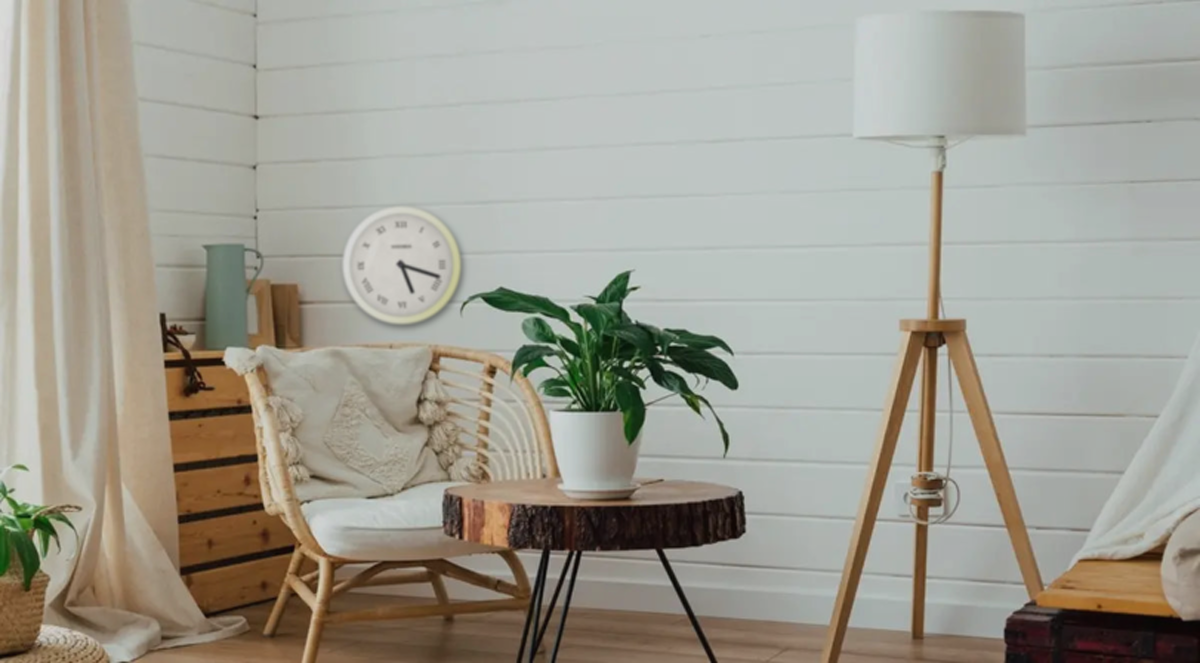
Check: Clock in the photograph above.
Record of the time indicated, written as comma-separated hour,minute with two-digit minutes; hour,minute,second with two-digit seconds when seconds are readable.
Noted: 5,18
